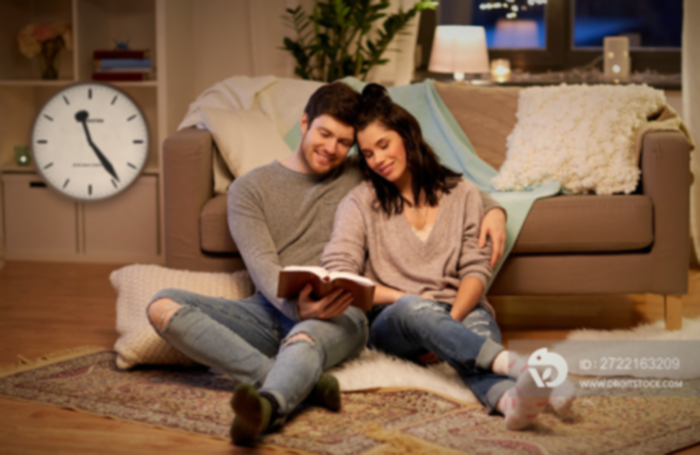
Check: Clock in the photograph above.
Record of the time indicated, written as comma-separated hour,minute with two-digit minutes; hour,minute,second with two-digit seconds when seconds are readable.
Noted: 11,24
